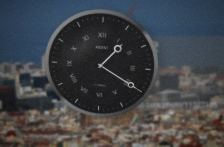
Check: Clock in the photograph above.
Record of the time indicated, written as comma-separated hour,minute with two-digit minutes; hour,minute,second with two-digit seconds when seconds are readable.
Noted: 1,20
